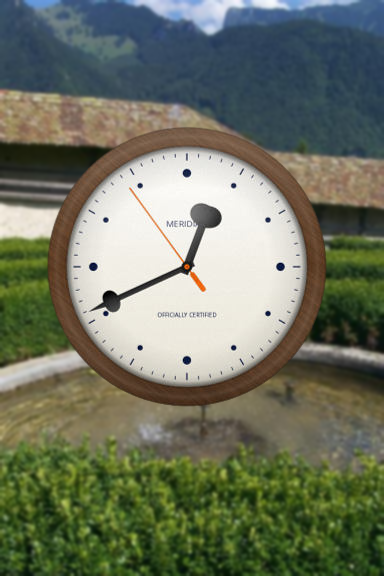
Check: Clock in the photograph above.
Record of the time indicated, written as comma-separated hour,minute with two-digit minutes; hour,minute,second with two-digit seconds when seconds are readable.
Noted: 12,40,54
